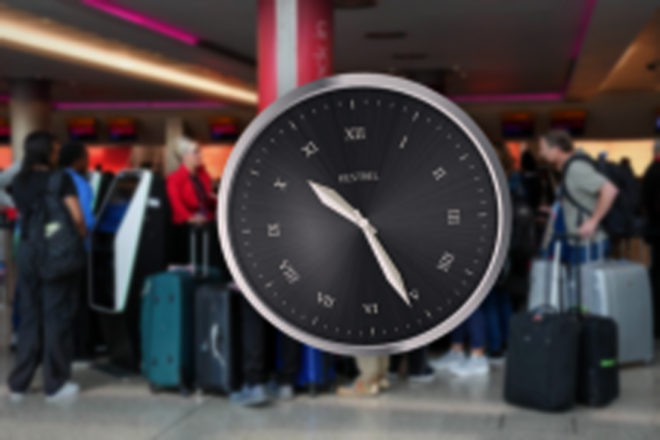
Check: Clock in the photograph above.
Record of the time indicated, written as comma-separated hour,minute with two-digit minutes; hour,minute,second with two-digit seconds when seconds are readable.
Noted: 10,26
